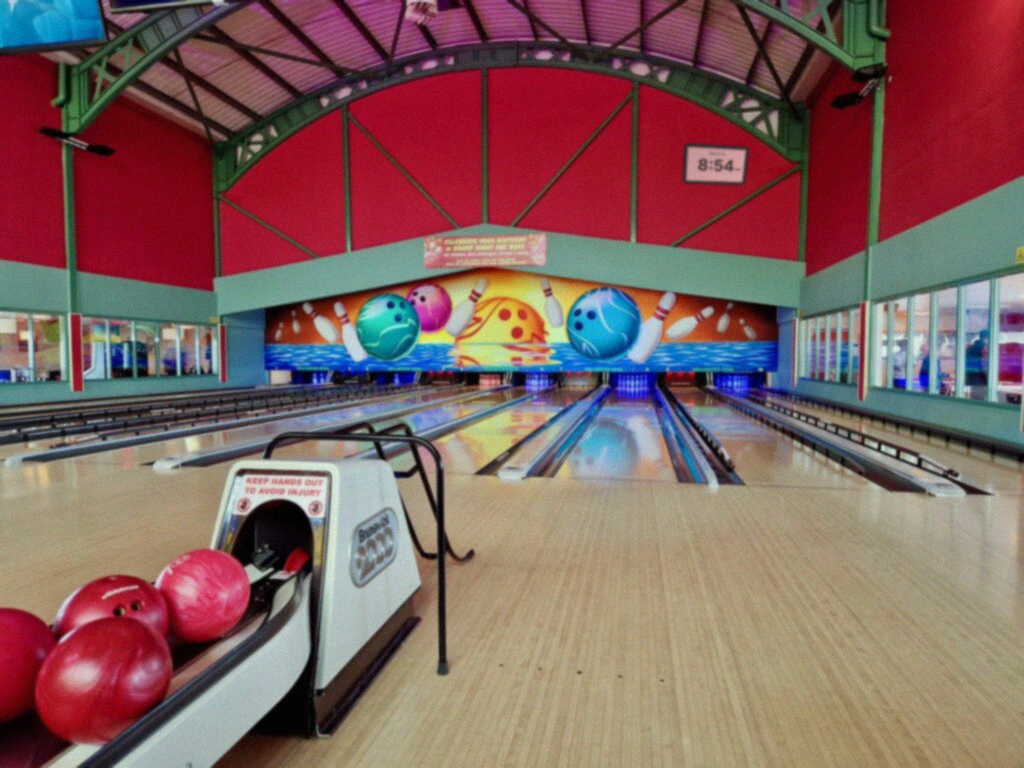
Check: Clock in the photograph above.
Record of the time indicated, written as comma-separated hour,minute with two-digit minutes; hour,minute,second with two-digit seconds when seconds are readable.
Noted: 8,54
